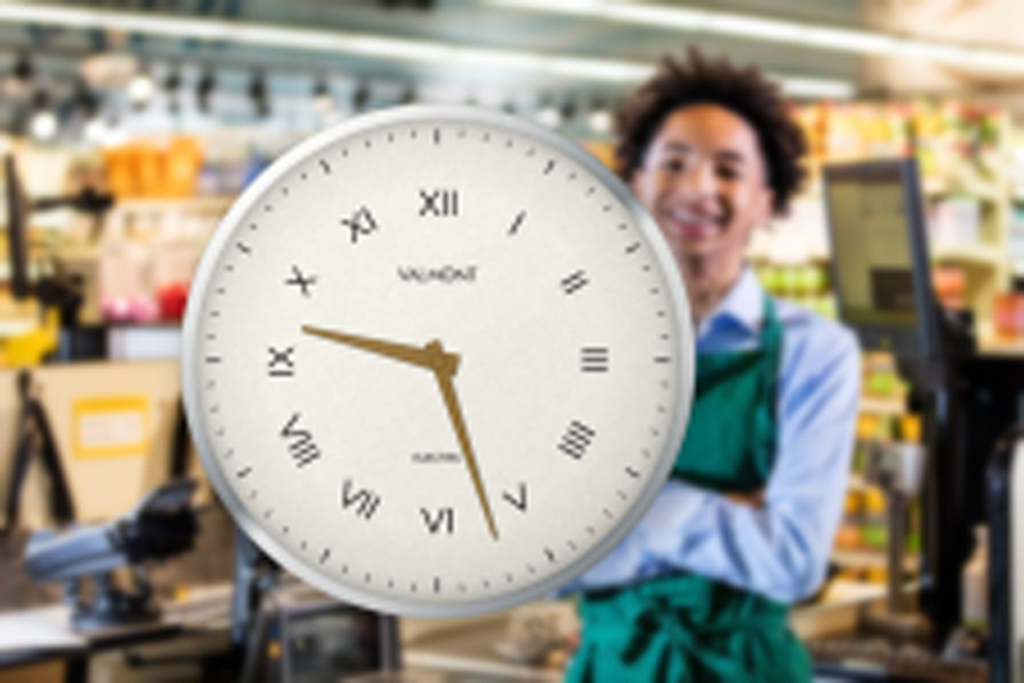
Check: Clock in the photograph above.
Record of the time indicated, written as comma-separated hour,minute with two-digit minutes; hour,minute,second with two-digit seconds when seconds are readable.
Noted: 9,27
